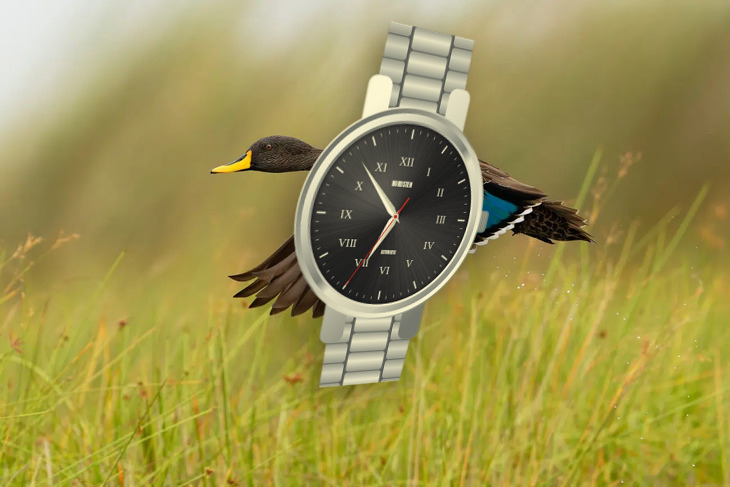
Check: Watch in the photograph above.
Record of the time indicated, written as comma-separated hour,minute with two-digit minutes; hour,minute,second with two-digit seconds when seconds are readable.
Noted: 6,52,35
